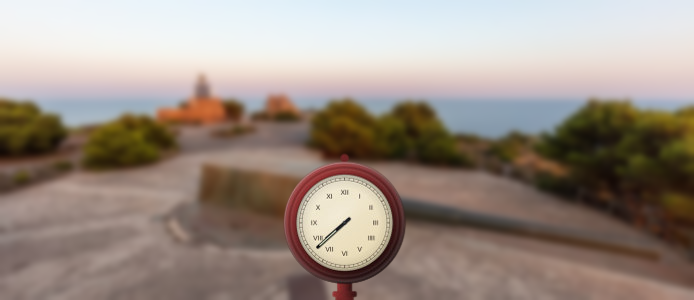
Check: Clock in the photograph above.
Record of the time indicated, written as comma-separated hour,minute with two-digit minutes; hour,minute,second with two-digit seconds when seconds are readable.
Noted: 7,38
